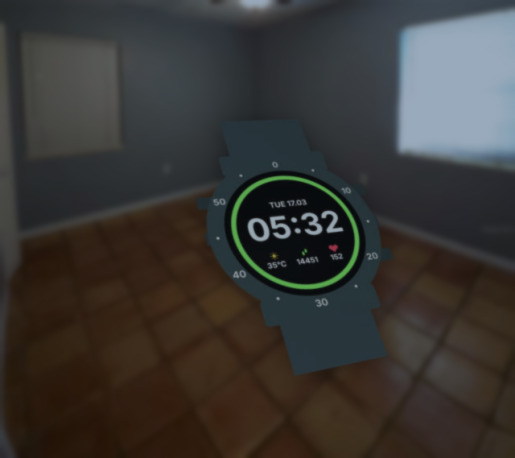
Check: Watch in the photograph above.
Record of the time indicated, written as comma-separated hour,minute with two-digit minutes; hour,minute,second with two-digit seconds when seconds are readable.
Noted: 5,32
